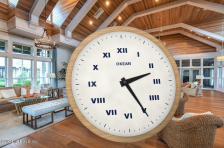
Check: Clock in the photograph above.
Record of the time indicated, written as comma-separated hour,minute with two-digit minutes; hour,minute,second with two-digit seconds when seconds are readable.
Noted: 2,25
